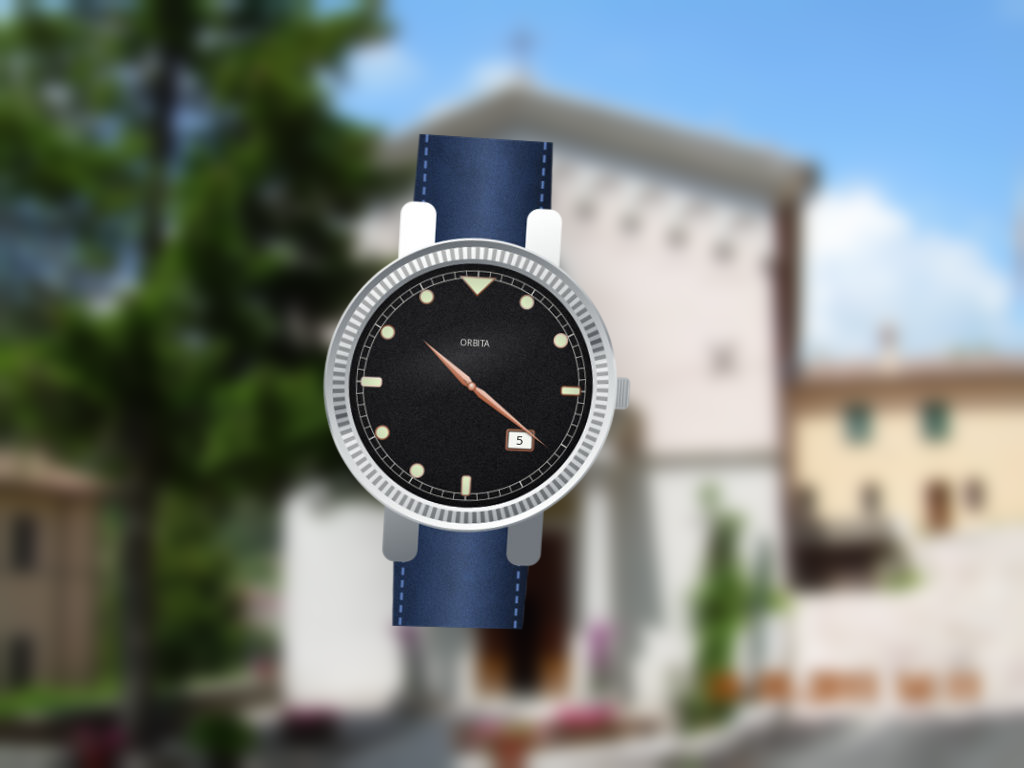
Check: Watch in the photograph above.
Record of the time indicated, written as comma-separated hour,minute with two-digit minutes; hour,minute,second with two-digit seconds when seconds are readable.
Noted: 10,21
